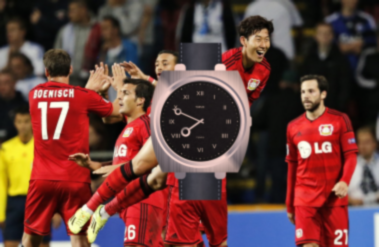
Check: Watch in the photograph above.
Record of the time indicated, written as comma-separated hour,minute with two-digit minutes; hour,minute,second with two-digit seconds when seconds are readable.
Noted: 7,49
